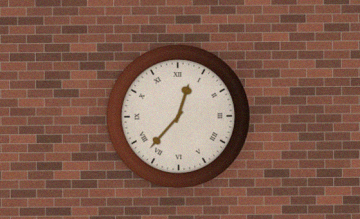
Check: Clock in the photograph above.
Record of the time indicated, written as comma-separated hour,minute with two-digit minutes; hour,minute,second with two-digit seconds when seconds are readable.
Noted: 12,37
